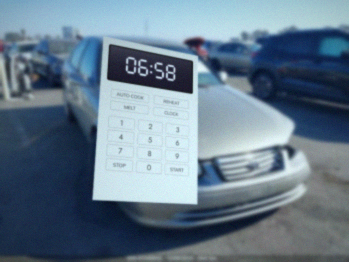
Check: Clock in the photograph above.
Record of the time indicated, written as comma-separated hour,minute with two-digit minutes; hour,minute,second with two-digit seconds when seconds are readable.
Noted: 6,58
